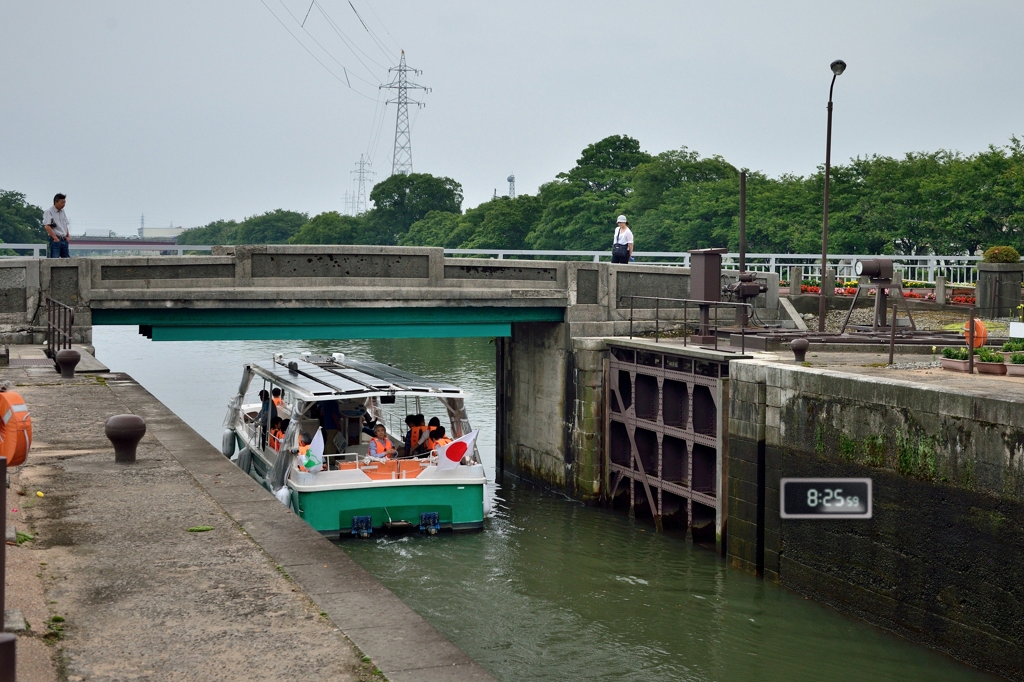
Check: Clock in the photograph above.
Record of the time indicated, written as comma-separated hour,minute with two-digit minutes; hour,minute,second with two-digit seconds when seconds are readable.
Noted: 8,25
